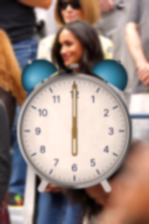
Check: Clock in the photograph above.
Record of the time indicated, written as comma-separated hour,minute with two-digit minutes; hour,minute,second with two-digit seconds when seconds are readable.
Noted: 6,00
